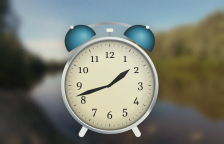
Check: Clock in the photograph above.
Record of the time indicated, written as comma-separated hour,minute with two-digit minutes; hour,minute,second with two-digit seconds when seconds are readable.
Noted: 1,42
